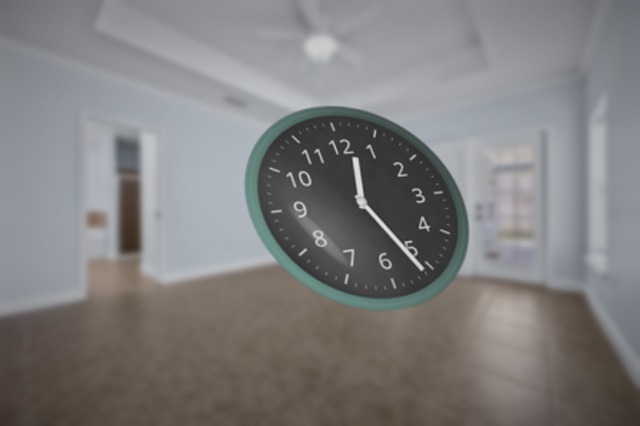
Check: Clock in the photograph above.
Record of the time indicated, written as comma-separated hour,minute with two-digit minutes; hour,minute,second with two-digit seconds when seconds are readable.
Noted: 12,26
